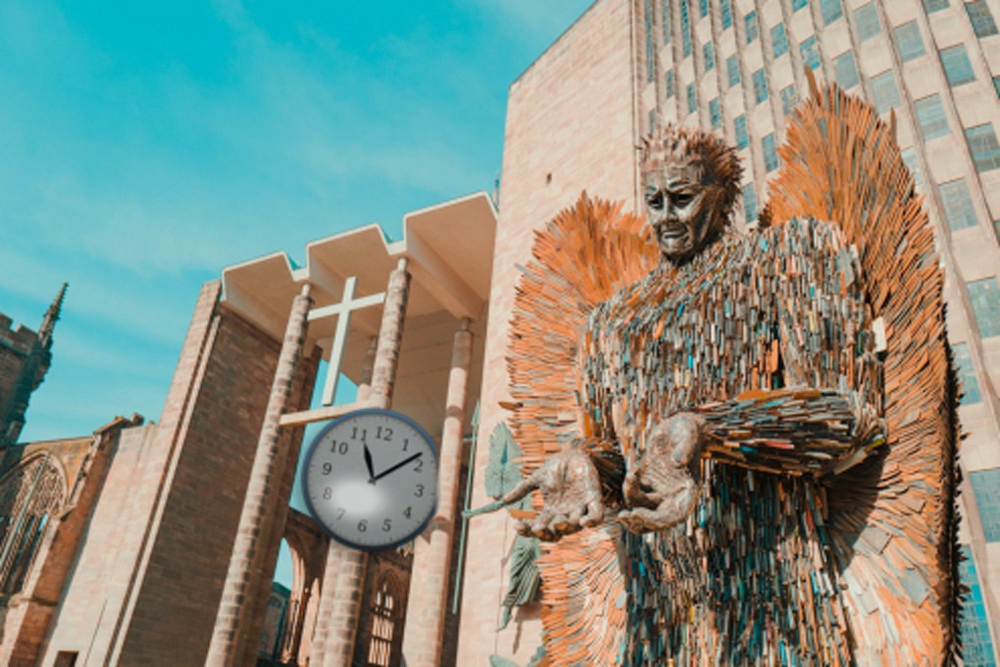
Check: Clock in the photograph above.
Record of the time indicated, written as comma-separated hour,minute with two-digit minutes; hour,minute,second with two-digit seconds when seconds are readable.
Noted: 11,08
